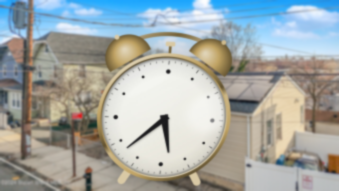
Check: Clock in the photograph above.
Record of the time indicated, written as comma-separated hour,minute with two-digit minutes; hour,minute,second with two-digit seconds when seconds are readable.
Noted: 5,38
